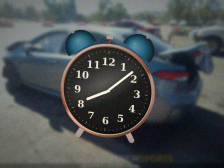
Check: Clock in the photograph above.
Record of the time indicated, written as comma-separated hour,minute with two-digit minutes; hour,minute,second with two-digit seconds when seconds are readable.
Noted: 8,08
